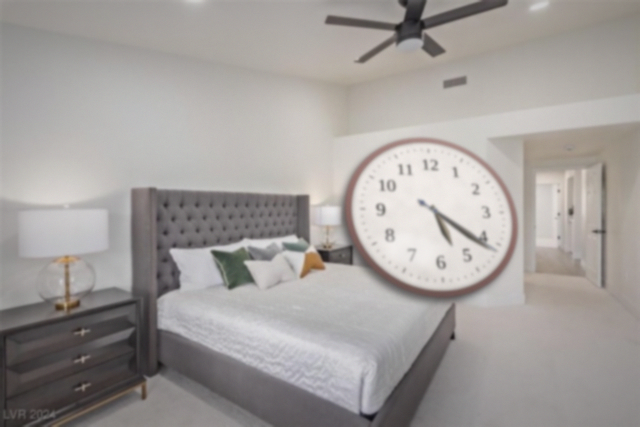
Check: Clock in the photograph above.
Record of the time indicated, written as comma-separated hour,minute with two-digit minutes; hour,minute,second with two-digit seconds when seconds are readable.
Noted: 5,21,21
